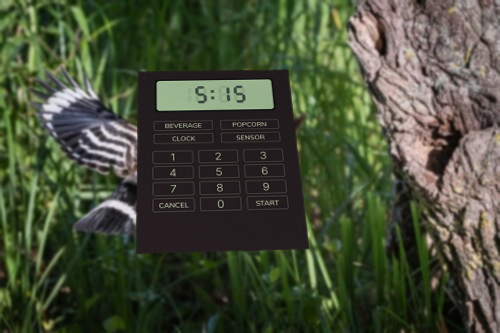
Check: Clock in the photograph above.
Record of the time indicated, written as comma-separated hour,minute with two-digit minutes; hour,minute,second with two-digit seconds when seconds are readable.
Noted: 5,15
